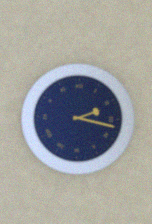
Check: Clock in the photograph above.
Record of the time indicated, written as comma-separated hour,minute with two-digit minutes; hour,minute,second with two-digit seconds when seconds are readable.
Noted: 2,17
